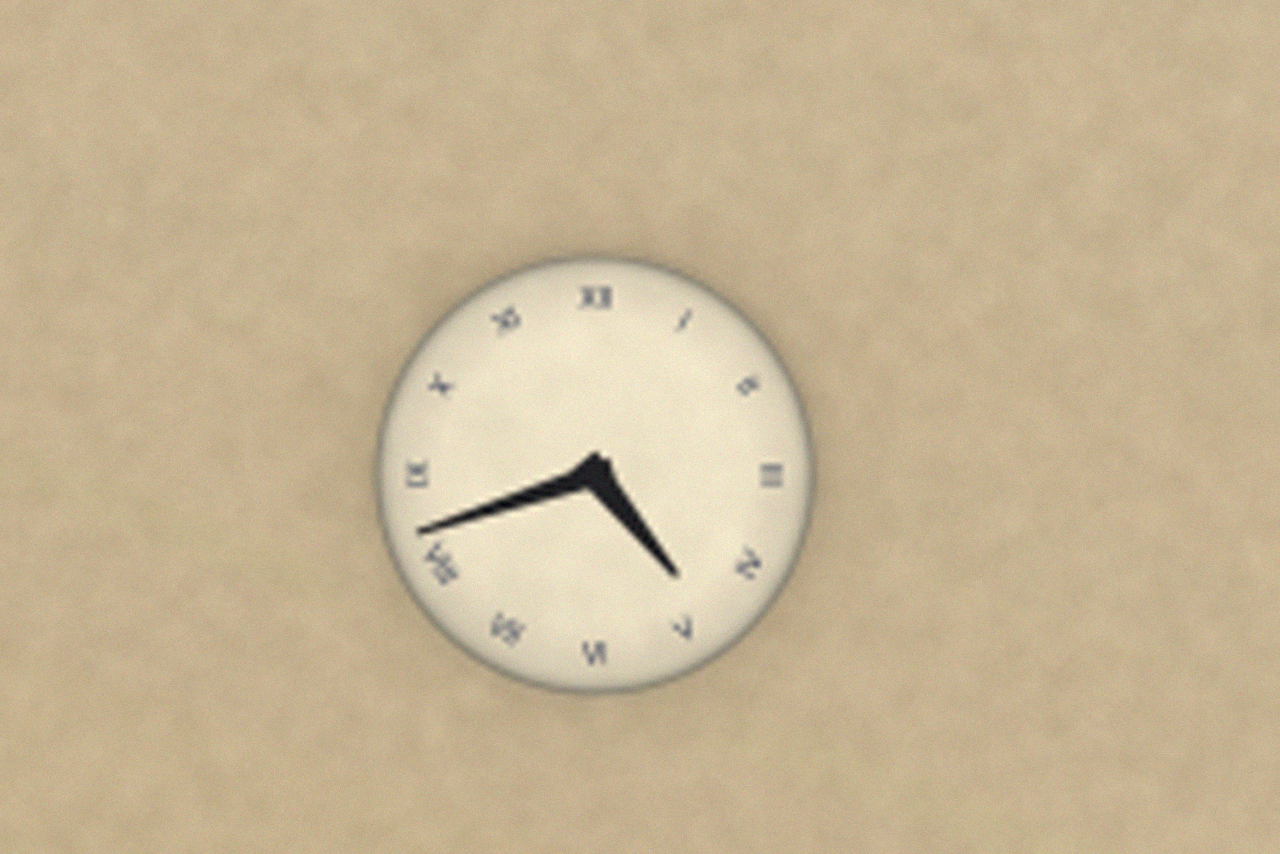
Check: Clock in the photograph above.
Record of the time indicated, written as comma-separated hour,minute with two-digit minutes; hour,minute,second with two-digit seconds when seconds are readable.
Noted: 4,42
